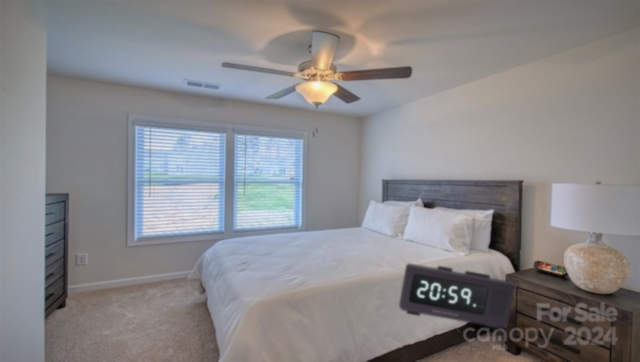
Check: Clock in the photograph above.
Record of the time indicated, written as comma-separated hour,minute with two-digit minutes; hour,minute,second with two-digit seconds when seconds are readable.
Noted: 20,59
